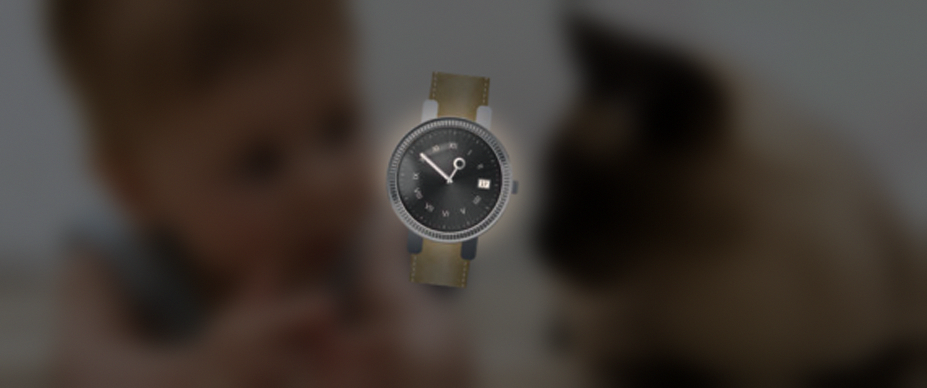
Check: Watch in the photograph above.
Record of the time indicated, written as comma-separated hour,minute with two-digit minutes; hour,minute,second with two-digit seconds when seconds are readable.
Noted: 12,51
